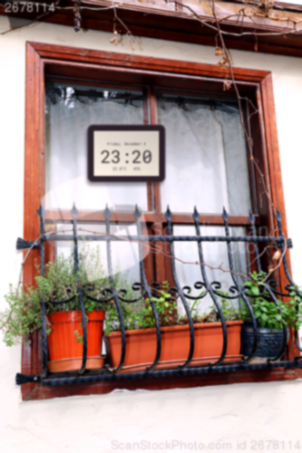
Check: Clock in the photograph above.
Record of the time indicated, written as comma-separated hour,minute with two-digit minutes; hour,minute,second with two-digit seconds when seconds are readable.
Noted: 23,20
